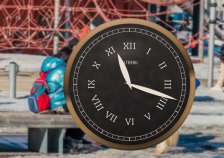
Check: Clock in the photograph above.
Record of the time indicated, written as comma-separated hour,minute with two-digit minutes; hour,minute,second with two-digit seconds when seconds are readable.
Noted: 11,18
